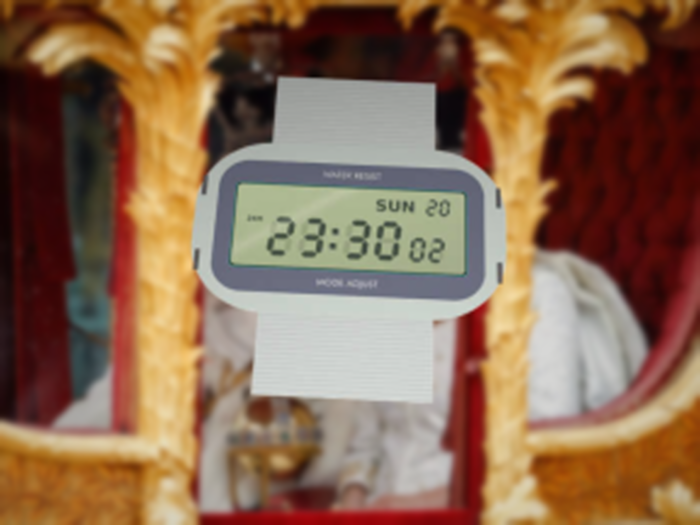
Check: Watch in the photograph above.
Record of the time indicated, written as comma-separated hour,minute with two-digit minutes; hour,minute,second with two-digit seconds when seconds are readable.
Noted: 23,30,02
